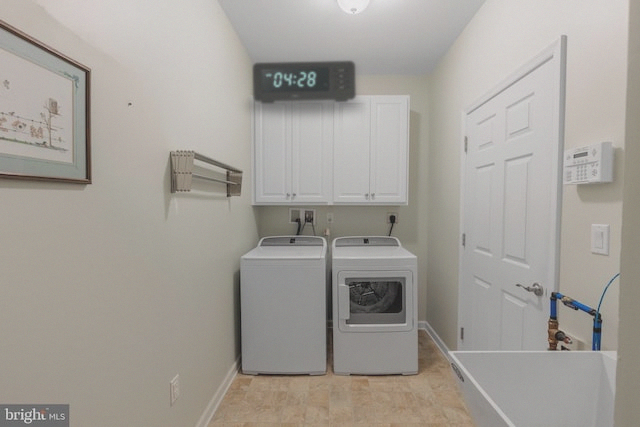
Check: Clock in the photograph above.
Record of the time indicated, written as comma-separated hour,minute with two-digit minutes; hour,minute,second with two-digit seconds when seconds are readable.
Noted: 4,28
